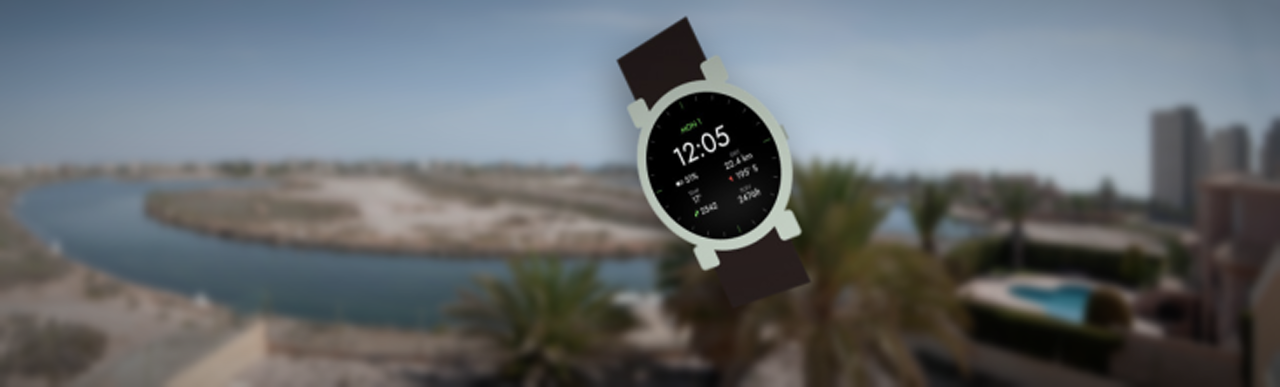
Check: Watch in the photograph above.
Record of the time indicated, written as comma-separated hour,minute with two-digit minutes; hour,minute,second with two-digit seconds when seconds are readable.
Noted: 12,05
